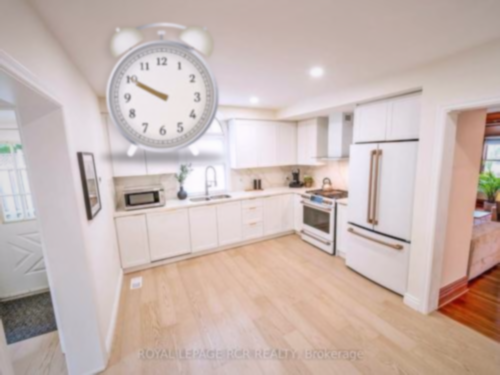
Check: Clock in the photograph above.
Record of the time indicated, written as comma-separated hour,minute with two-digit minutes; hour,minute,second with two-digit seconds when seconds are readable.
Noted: 9,50
